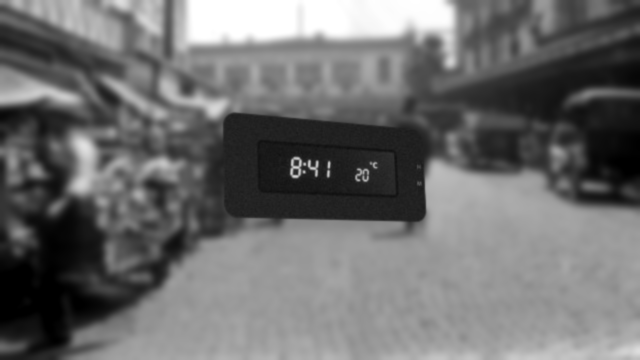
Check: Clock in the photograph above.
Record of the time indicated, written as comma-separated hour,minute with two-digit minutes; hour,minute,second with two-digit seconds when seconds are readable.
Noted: 8,41
